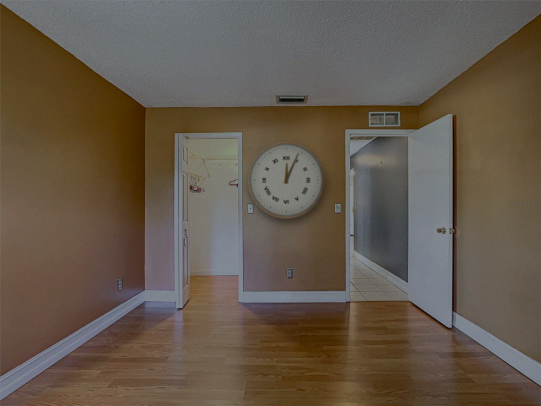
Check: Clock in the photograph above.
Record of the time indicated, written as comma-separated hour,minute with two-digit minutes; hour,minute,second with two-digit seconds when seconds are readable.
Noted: 12,04
